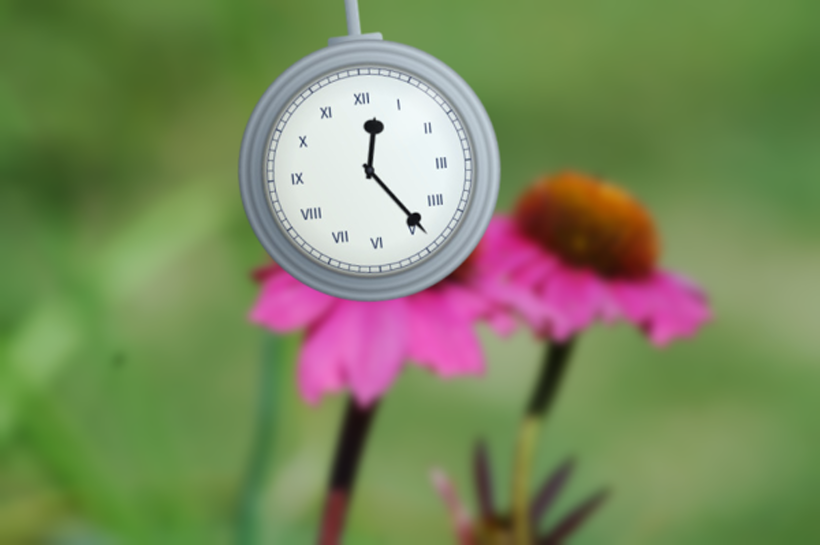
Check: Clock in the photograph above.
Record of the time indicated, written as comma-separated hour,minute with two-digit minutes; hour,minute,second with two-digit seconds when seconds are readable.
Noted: 12,24
